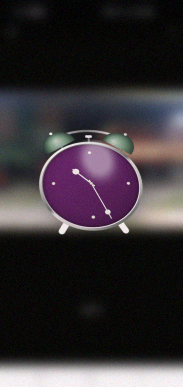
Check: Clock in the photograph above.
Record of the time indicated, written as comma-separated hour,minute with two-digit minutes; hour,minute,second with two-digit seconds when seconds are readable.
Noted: 10,26
